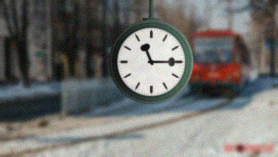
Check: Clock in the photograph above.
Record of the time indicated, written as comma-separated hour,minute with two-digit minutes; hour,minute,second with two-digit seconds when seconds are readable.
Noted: 11,15
